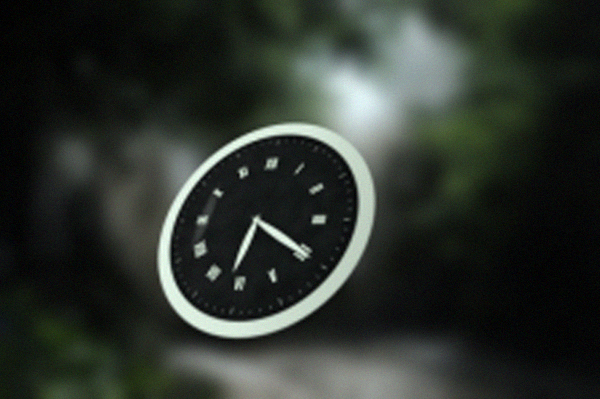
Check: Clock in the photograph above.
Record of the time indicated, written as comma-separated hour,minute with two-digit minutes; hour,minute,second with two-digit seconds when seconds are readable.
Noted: 6,20
